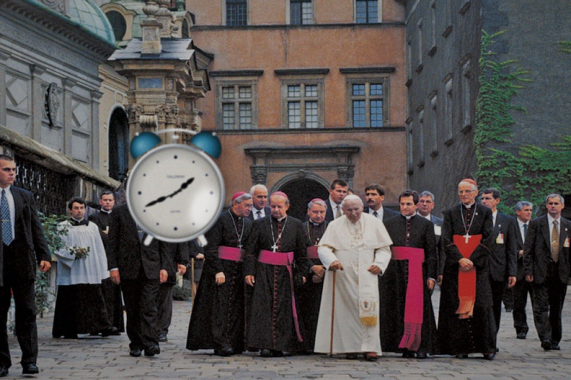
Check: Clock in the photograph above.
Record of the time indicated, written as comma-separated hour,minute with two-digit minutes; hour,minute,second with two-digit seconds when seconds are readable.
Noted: 1,41
